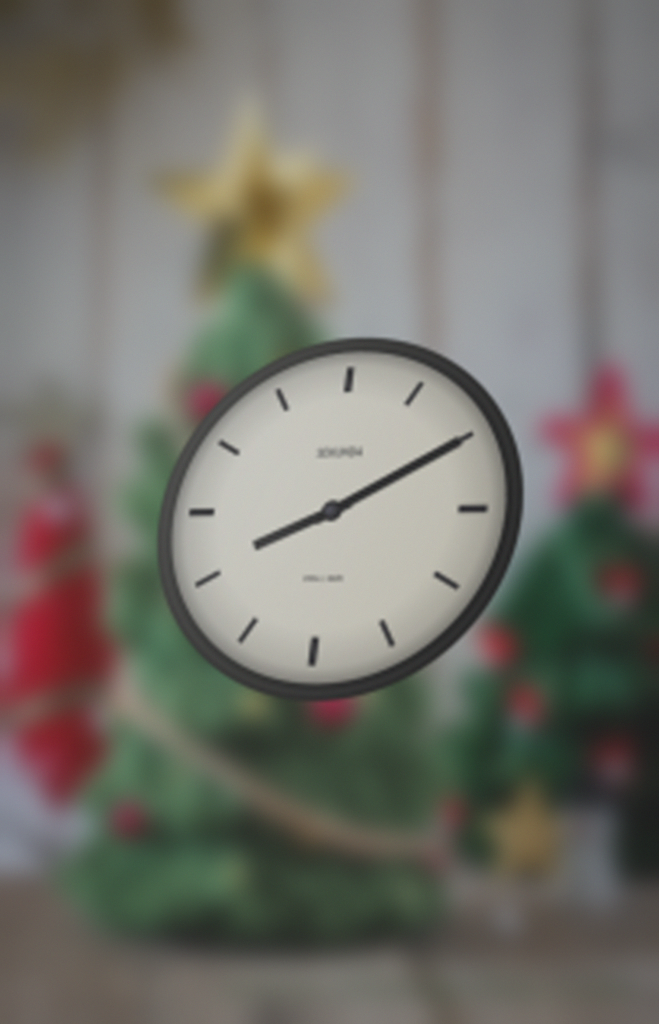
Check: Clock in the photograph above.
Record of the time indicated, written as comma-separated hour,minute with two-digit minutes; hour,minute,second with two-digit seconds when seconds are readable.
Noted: 8,10
